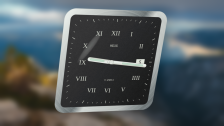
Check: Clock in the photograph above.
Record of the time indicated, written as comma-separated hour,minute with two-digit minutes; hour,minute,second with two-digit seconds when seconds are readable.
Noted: 9,16
